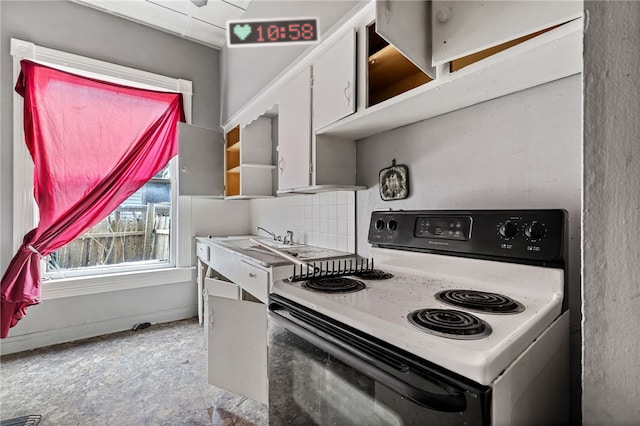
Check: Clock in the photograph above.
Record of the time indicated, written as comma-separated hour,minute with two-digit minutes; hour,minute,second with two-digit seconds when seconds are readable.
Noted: 10,58
